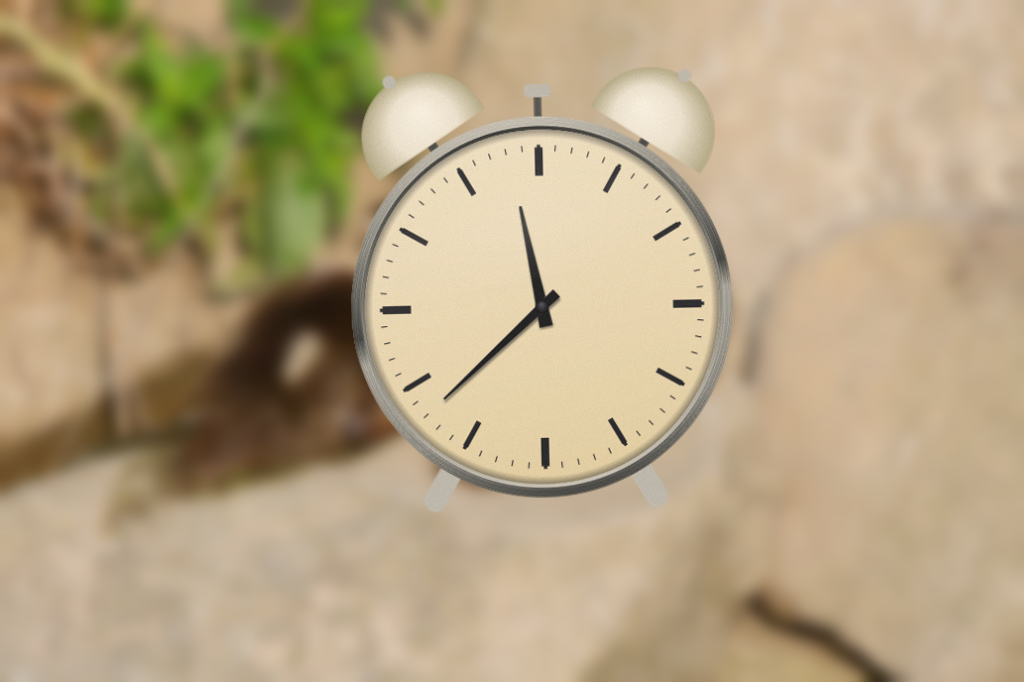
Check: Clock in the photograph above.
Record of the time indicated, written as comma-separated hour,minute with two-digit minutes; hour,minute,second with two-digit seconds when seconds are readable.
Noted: 11,38
